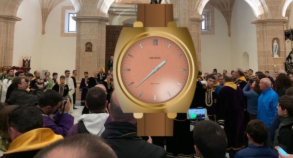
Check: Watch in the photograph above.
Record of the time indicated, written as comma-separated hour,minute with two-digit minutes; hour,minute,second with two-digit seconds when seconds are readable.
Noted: 1,38
